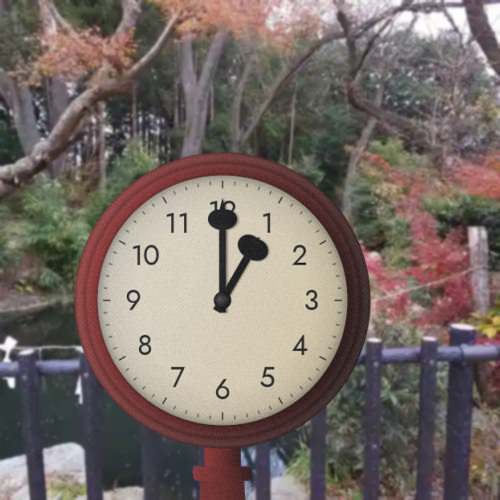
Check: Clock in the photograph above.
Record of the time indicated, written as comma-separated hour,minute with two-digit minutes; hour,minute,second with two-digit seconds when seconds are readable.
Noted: 1,00
